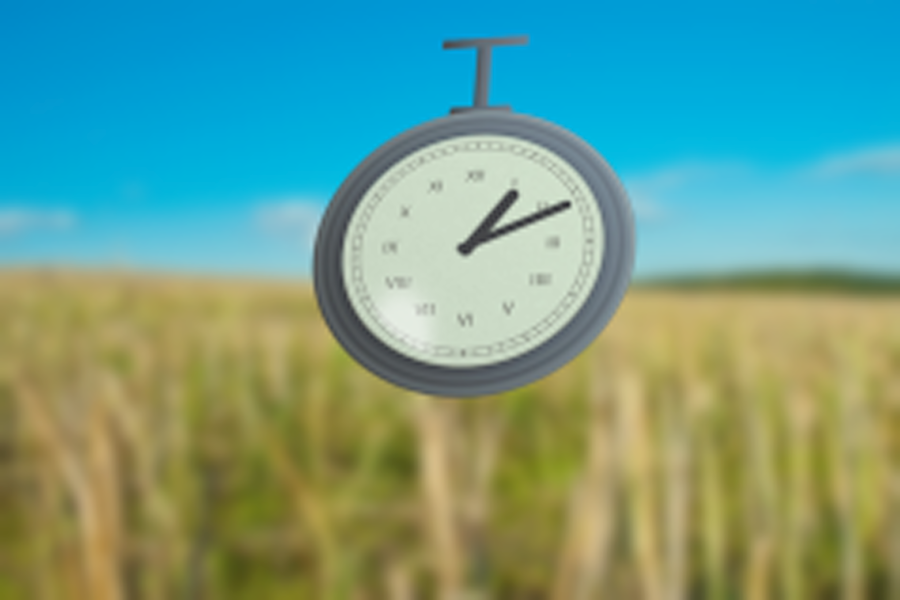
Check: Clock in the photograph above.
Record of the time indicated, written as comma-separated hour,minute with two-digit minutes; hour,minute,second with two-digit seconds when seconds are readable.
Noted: 1,11
